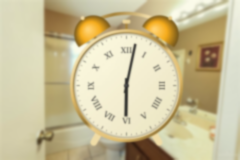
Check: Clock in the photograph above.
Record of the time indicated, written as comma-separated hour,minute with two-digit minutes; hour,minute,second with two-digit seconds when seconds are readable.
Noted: 6,02
